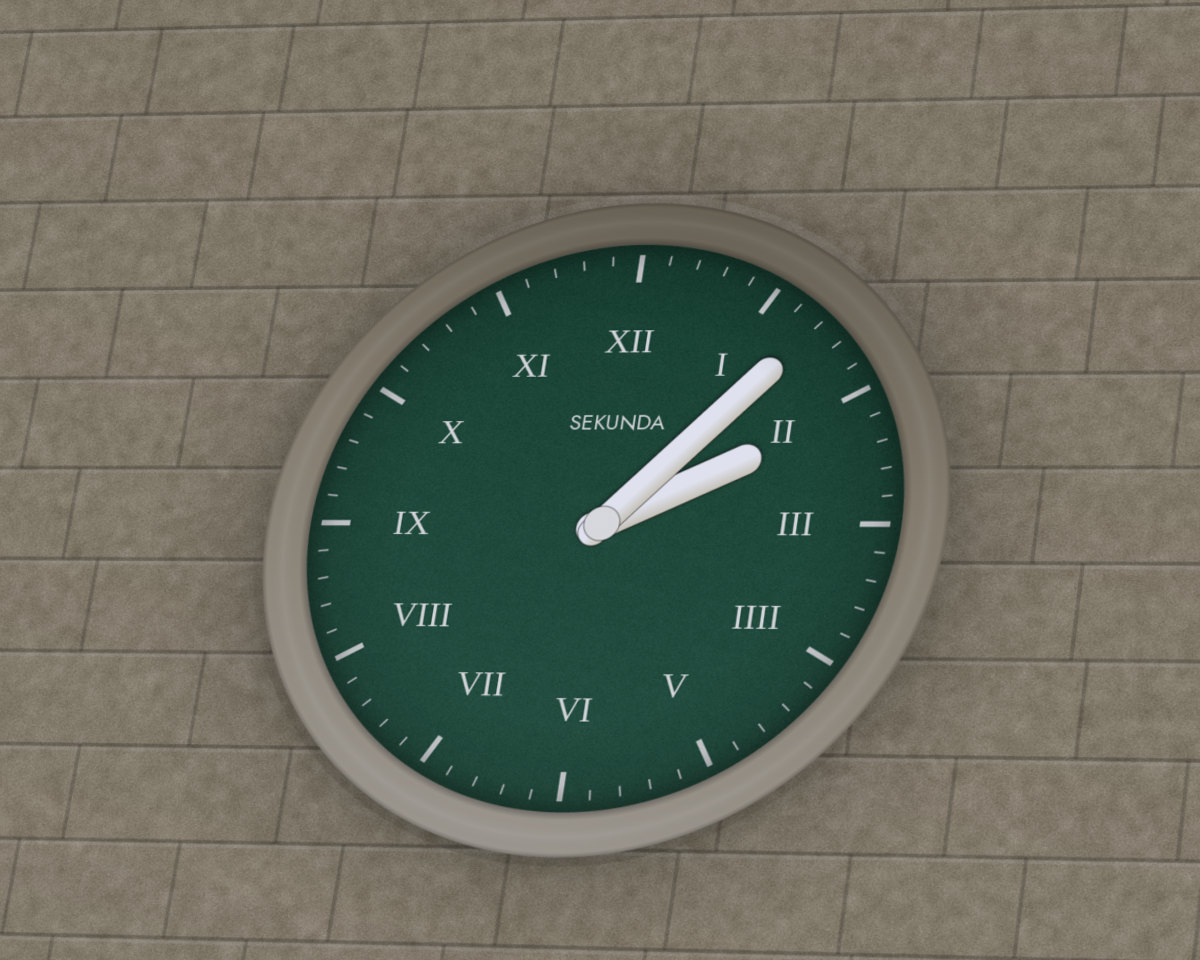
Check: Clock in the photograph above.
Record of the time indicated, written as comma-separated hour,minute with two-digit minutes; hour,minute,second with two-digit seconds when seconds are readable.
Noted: 2,07
